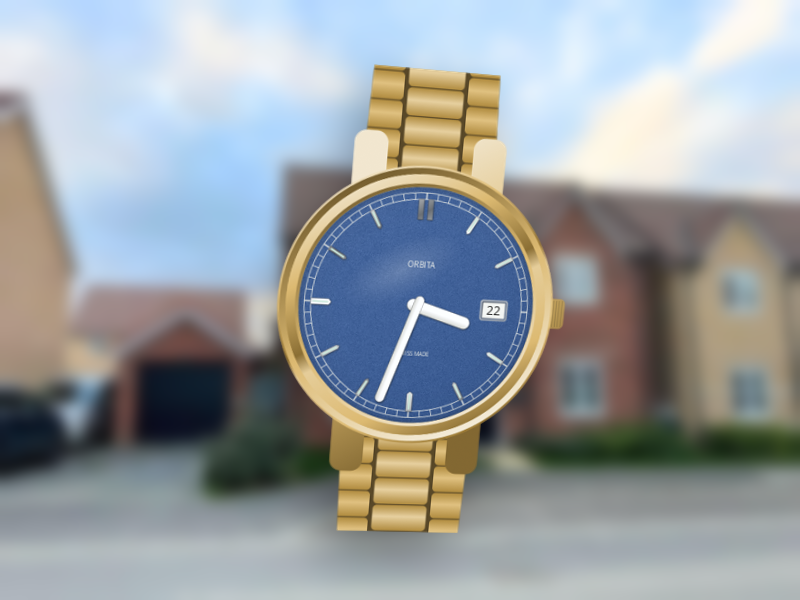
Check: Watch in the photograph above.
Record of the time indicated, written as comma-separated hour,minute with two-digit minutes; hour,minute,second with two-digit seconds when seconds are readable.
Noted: 3,33
